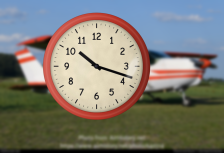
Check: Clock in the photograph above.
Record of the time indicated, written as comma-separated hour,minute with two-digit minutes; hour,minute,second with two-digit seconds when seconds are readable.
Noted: 10,18
